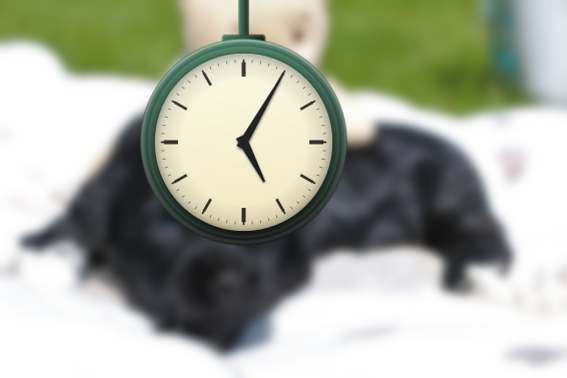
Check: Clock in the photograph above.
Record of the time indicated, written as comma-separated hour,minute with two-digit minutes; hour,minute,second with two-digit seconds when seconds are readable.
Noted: 5,05
